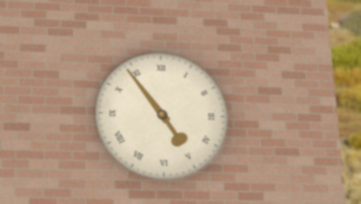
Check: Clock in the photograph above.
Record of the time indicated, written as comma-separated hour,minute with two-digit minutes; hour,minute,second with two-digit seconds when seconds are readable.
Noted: 4,54
